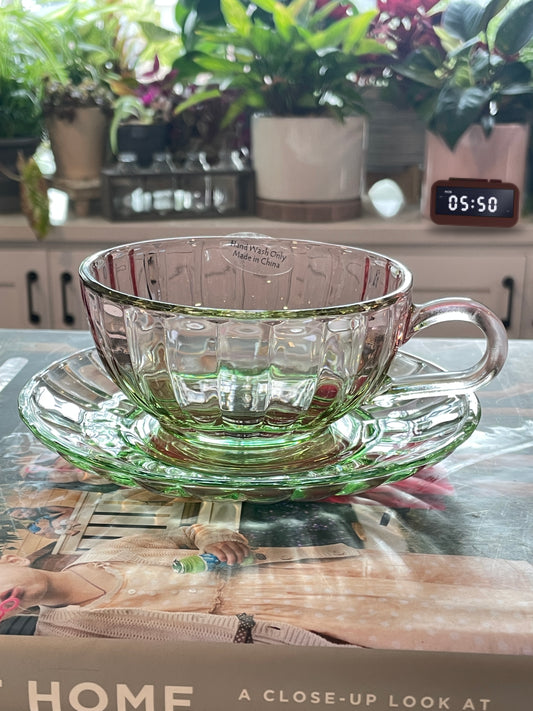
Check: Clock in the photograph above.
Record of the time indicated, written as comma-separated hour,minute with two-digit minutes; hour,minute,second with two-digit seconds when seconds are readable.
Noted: 5,50
